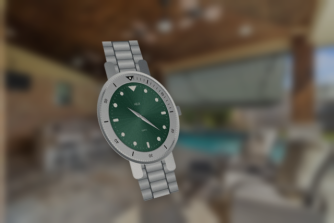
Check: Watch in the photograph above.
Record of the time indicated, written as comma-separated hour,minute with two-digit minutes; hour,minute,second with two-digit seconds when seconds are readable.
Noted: 10,22
